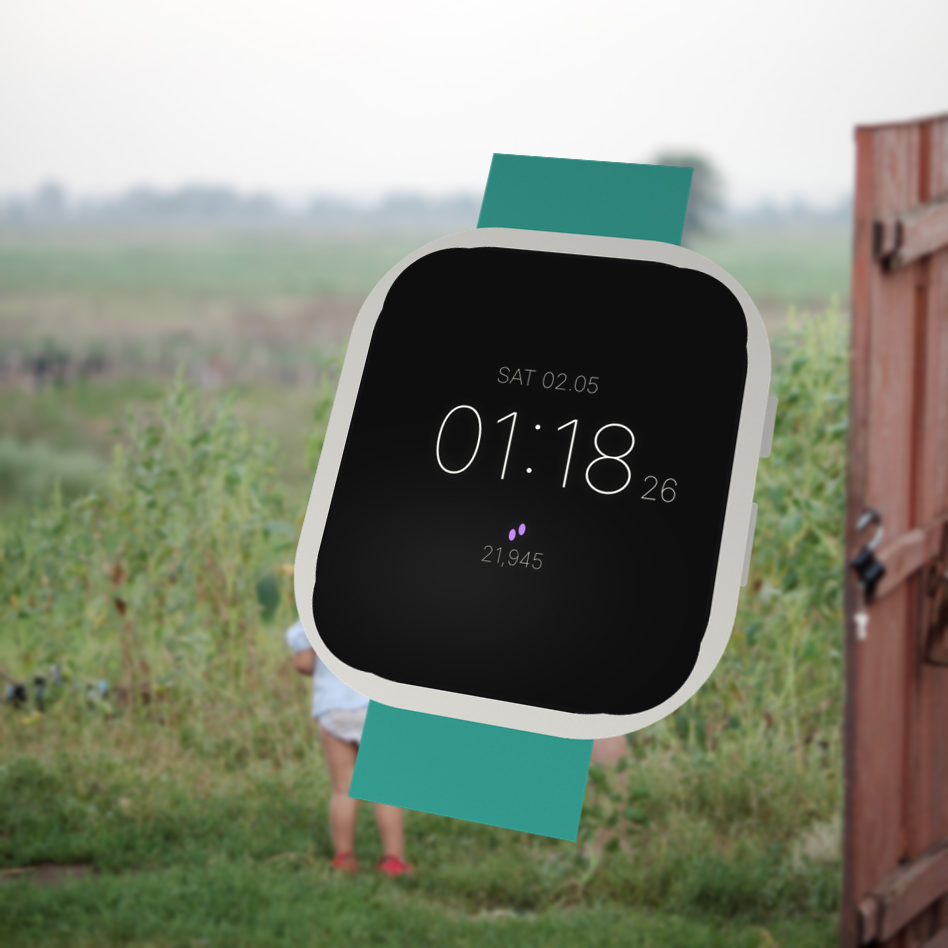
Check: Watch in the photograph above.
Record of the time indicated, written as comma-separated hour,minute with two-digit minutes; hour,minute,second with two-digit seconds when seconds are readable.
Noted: 1,18,26
